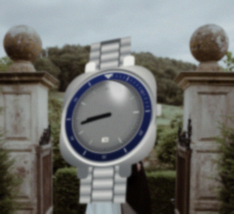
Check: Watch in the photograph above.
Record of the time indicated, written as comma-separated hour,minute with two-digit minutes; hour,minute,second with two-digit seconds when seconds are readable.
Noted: 8,43
